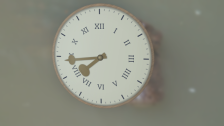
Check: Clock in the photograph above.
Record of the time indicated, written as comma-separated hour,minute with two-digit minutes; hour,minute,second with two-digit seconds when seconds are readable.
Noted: 7,44
